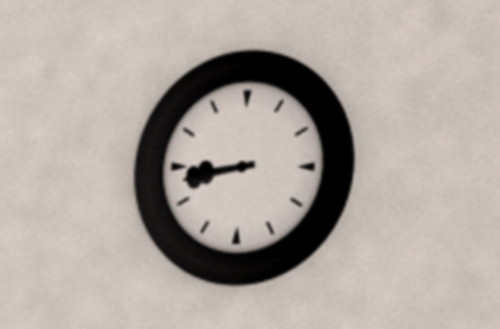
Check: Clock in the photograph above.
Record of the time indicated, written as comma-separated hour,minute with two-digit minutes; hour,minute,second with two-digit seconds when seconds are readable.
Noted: 8,43
